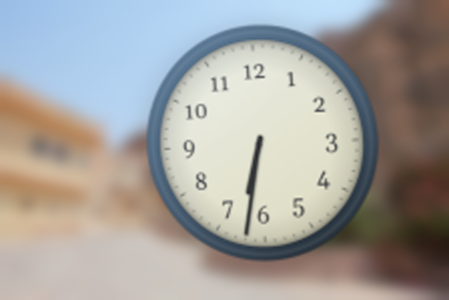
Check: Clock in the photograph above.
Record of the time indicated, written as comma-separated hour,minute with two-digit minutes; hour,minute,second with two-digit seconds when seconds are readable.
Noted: 6,32
